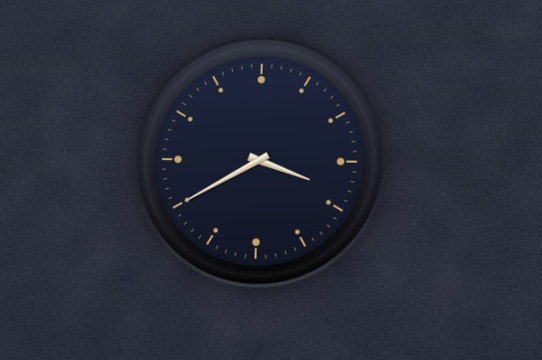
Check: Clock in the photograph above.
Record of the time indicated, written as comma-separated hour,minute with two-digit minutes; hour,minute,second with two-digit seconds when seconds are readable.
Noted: 3,40
